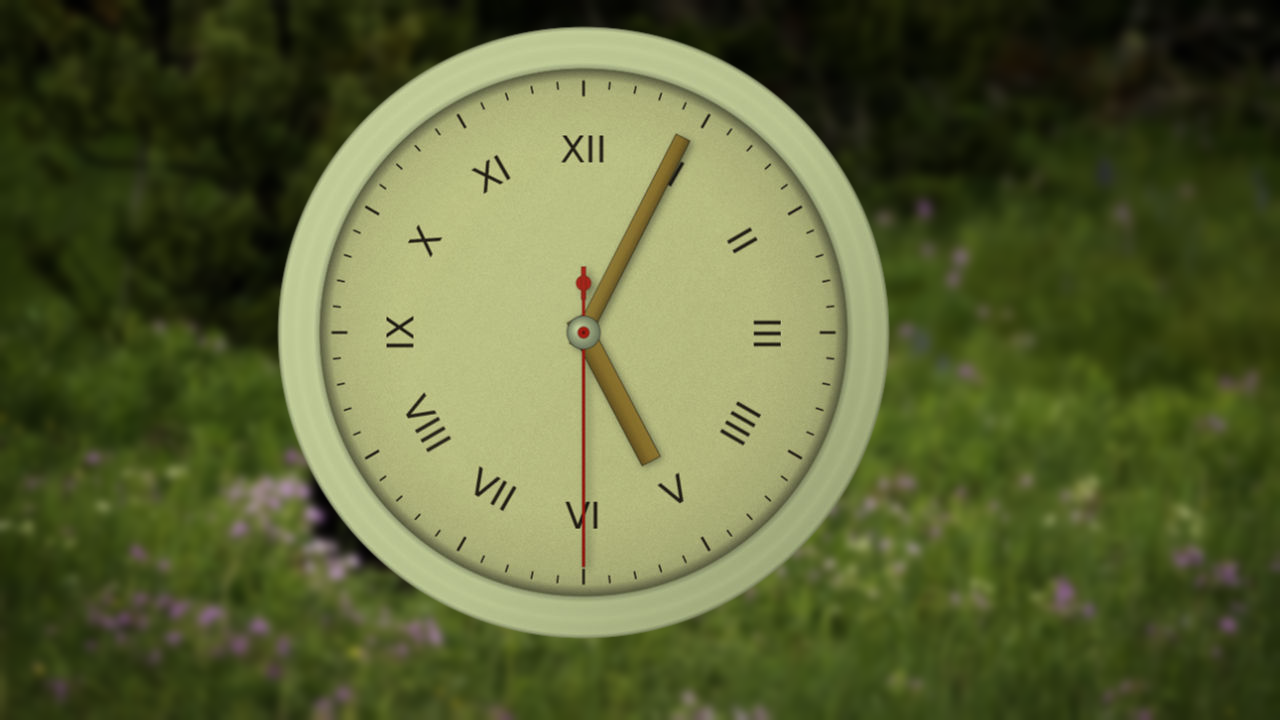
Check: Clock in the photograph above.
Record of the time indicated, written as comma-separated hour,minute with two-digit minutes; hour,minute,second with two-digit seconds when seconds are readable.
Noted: 5,04,30
